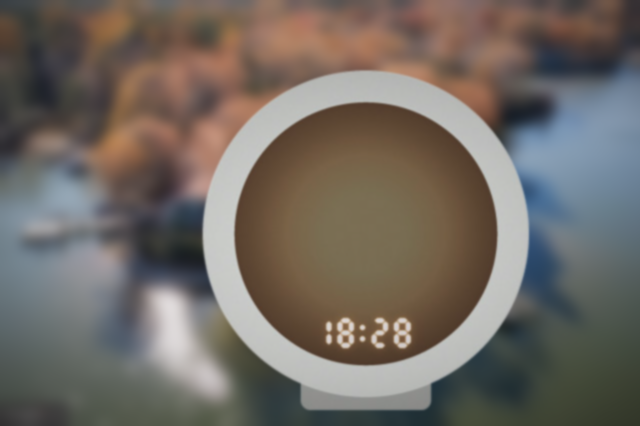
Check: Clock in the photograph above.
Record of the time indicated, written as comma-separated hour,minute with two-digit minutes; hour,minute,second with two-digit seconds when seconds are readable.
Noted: 18,28
